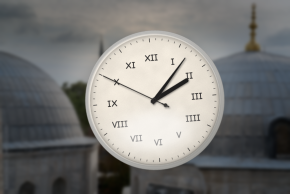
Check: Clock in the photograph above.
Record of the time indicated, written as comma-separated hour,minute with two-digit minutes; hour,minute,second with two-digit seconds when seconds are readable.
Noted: 2,06,50
